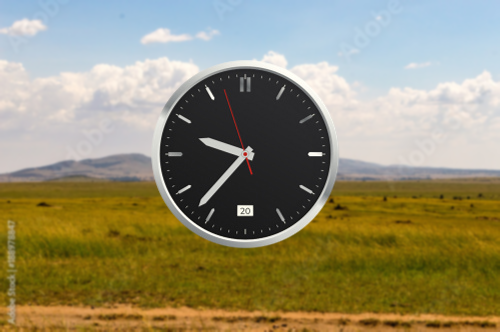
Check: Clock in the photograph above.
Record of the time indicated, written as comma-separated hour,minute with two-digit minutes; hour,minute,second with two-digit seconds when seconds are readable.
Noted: 9,36,57
